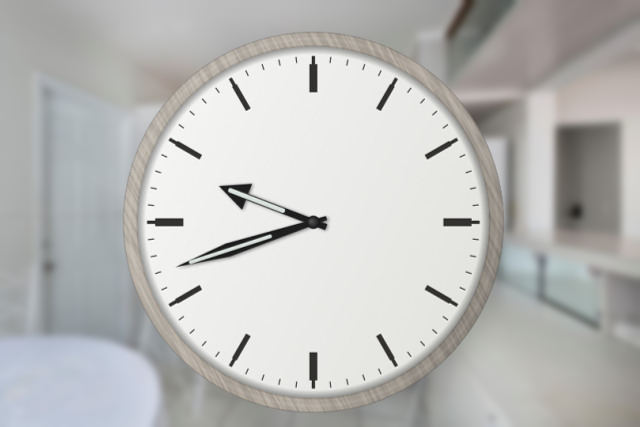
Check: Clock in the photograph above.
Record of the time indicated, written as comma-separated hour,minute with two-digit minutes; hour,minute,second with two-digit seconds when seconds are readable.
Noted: 9,42
